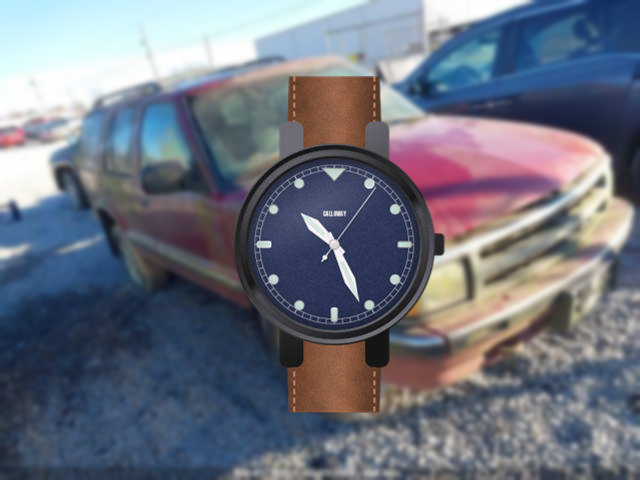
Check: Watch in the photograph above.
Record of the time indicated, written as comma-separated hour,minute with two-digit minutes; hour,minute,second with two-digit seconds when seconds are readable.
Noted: 10,26,06
